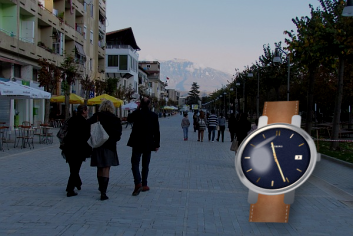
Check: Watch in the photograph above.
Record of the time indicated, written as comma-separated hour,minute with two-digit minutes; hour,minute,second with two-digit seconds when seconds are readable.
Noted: 11,26
